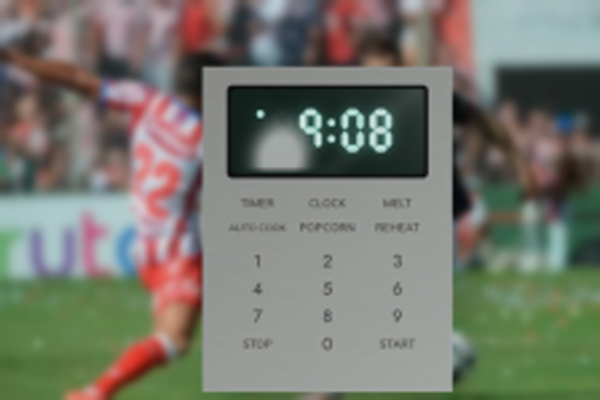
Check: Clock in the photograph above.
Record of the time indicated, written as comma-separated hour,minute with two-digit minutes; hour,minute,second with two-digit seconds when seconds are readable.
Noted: 9,08
